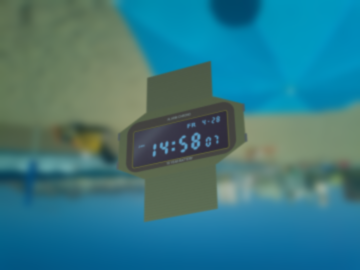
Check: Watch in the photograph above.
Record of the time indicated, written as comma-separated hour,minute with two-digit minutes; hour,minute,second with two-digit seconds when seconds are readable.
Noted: 14,58,07
